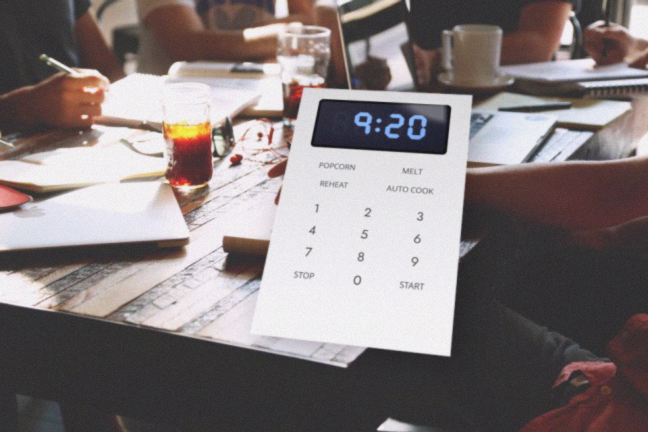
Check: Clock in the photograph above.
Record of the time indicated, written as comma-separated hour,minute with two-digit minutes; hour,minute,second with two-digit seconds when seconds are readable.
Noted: 9,20
